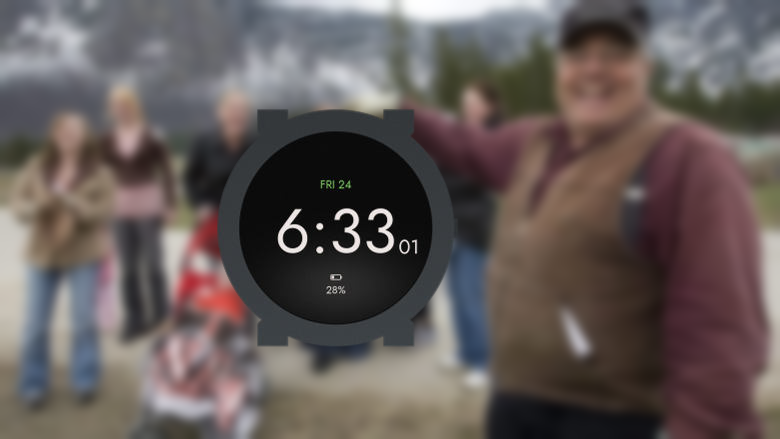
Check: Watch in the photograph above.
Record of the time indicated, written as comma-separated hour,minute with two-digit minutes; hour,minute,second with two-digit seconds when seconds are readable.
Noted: 6,33,01
